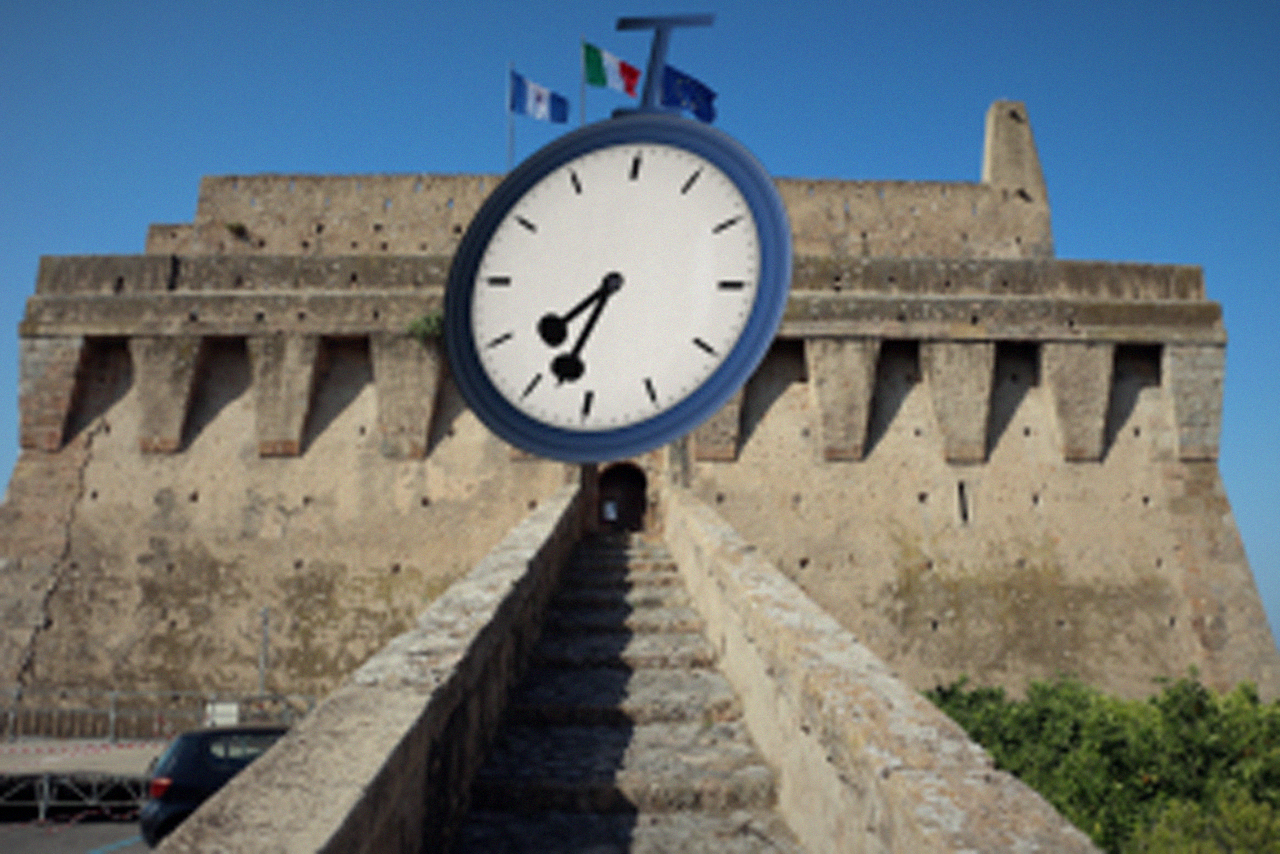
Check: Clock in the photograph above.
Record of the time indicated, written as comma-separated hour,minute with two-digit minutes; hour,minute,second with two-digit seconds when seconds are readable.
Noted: 7,33
